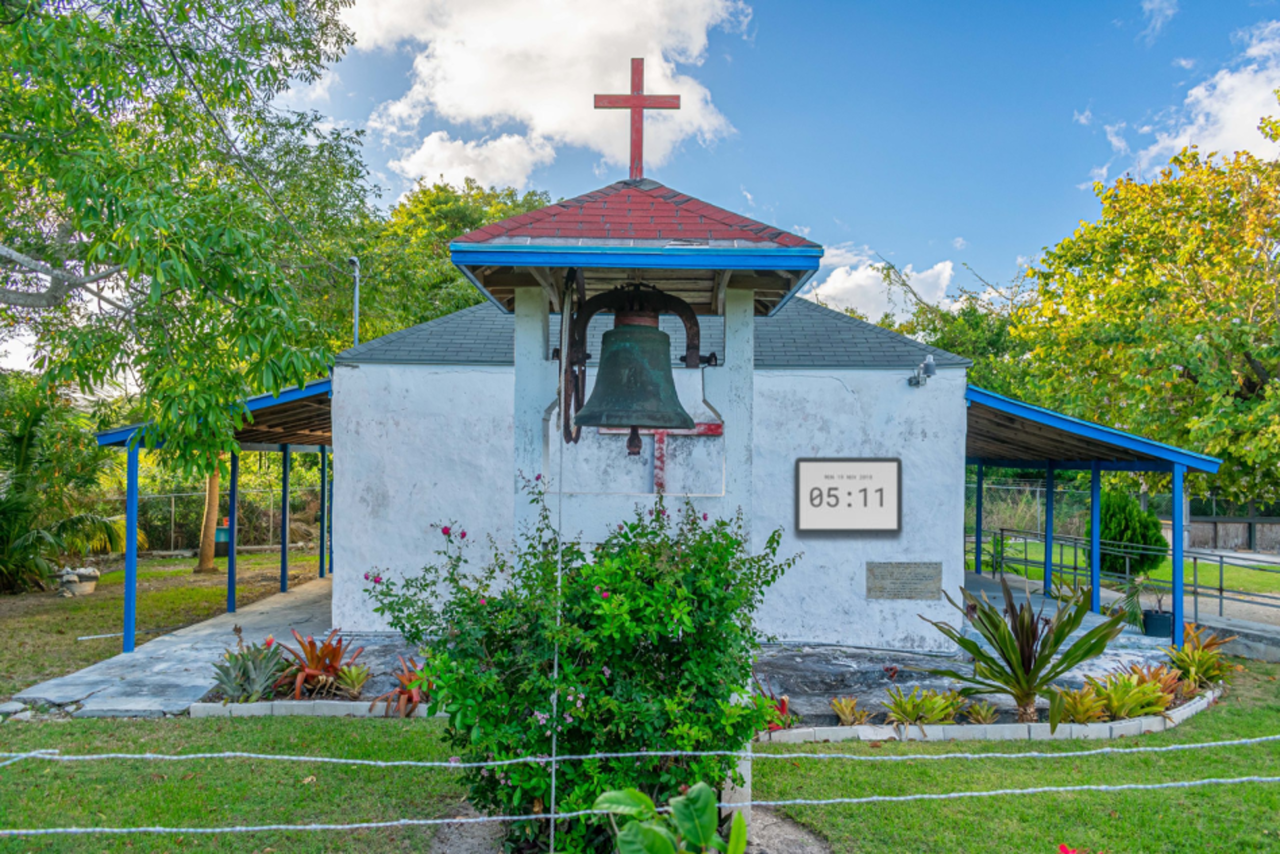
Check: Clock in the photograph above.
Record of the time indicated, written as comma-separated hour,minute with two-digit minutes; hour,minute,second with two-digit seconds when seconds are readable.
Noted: 5,11
